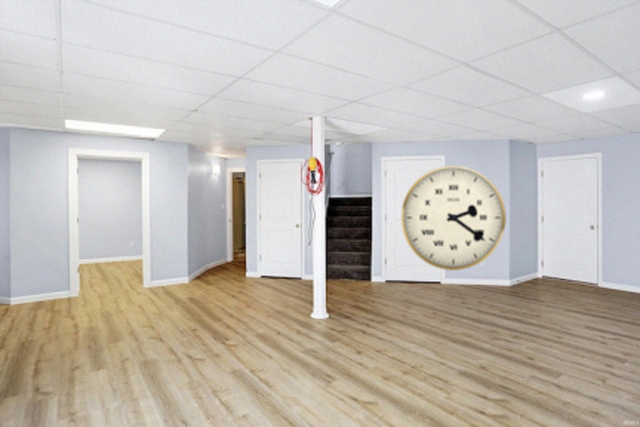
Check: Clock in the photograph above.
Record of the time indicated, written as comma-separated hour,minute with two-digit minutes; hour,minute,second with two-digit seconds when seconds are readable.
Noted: 2,21
